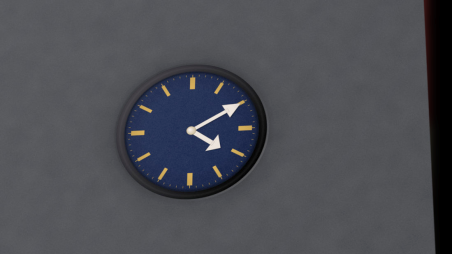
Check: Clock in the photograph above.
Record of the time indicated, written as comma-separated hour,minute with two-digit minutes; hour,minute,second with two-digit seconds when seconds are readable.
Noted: 4,10
